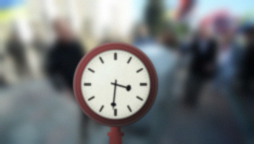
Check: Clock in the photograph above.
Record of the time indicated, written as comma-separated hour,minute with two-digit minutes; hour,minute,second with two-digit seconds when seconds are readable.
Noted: 3,31
